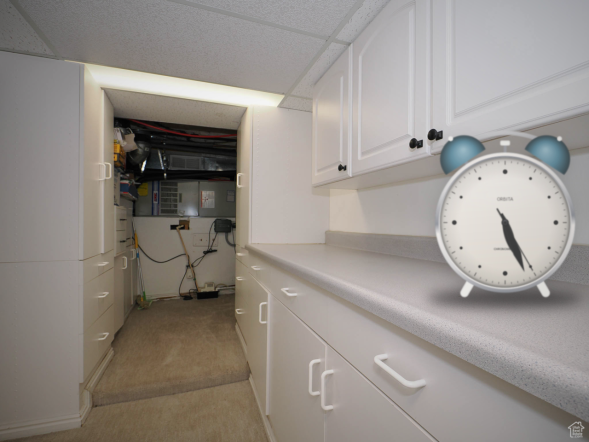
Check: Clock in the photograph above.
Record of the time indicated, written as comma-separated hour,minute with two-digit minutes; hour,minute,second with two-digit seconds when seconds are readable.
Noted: 5,26,25
